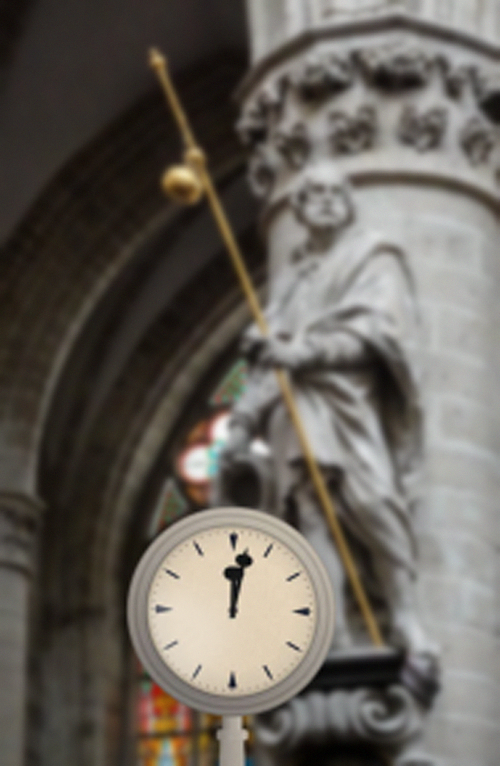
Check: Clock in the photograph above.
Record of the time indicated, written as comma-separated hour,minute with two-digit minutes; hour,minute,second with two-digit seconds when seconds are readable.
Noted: 12,02
